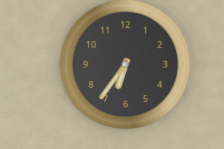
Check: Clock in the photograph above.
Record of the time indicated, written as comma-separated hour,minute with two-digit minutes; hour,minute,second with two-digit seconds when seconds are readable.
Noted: 6,36
